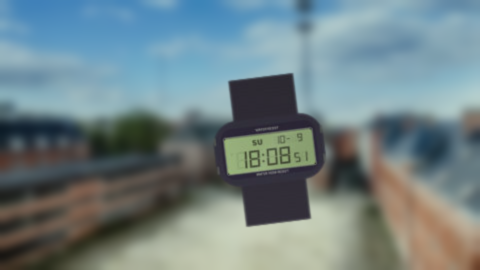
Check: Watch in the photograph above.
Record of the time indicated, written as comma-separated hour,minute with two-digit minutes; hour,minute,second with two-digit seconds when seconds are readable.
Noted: 18,08,51
